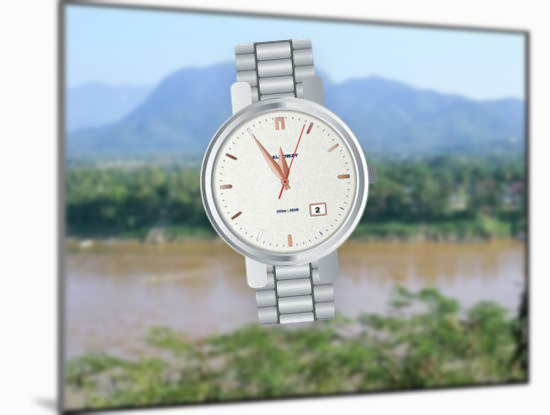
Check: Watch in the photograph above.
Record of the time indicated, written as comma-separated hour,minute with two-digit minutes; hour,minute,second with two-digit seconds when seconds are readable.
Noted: 11,55,04
